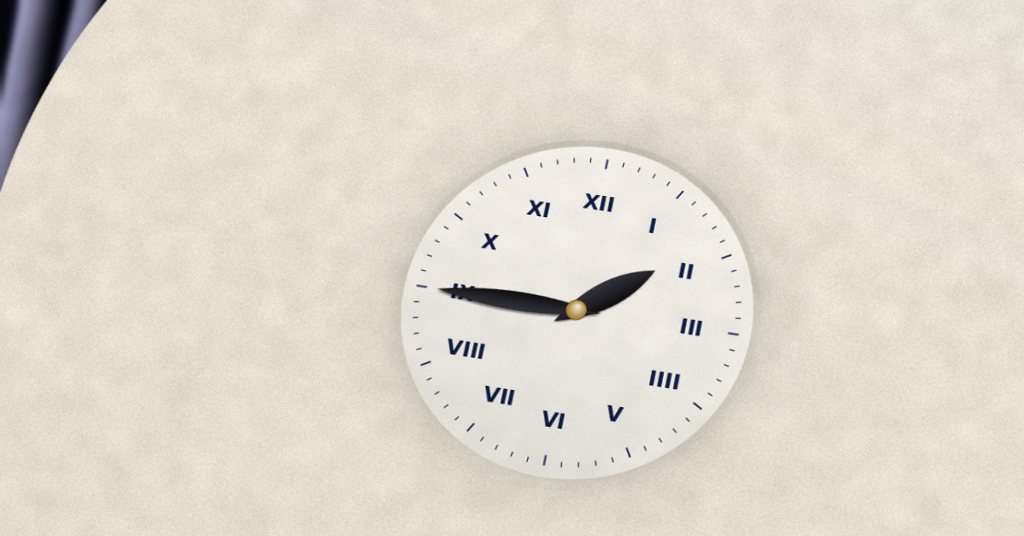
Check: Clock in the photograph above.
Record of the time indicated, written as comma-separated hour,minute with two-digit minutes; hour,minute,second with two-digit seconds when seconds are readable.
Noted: 1,45
